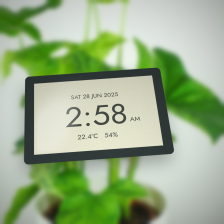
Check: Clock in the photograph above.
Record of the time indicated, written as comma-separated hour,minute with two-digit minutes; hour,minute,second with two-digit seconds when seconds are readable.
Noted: 2,58
